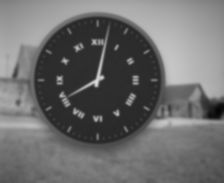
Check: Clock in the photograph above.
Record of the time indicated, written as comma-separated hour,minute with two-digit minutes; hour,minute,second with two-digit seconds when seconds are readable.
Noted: 8,02
